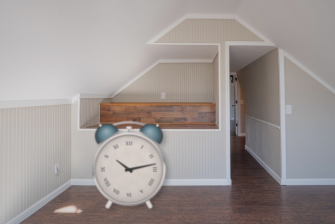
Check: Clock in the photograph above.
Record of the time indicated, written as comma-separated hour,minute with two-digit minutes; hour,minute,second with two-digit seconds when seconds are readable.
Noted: 10,13
